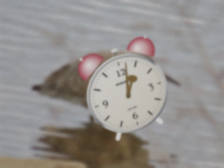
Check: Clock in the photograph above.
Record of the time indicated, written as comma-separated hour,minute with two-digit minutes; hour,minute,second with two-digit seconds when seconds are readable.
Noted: 1,02
